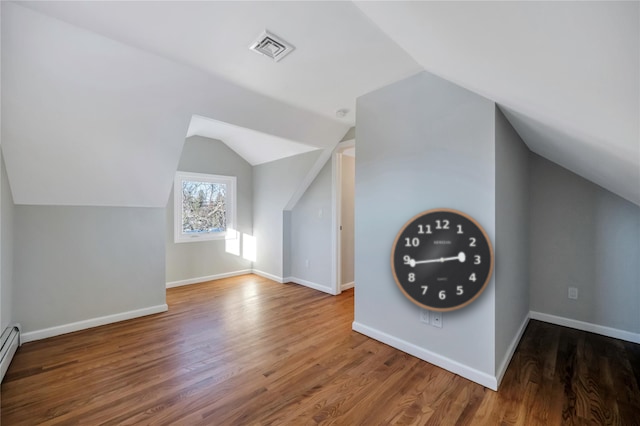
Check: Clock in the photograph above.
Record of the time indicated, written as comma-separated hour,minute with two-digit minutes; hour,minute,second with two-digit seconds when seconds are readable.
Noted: 2,44
